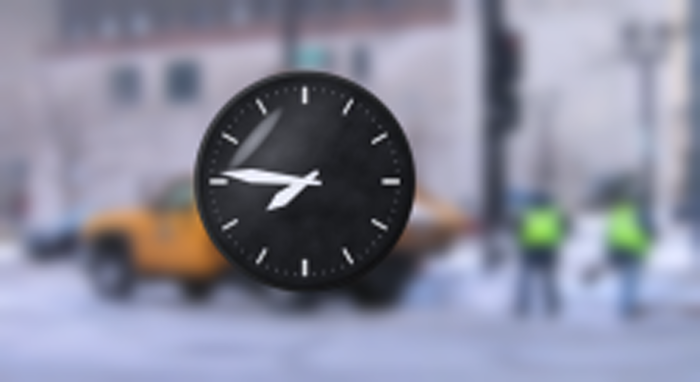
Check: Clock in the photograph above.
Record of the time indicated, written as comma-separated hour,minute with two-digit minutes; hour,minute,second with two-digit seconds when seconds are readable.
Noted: 7,46
